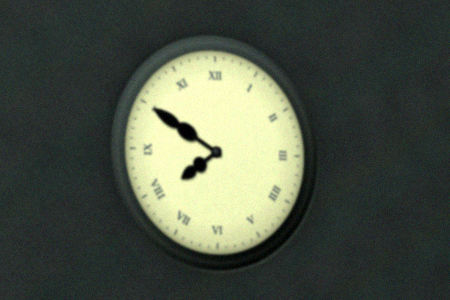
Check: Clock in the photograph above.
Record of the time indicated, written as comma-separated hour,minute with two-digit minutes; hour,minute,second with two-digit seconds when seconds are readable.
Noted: 7,50
